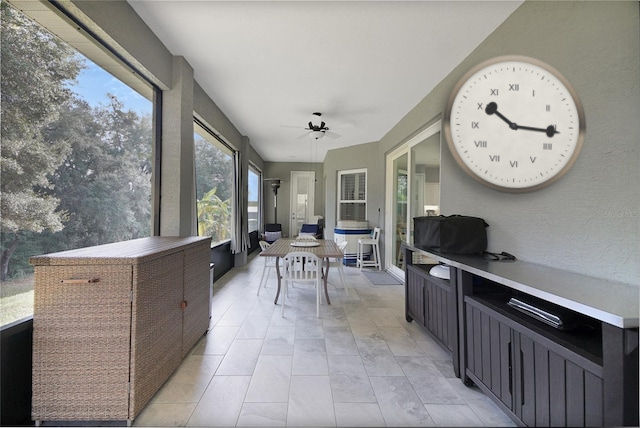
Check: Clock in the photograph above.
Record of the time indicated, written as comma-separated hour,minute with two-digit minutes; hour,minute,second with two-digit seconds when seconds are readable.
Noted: 10,16
